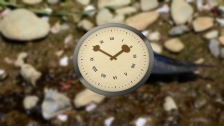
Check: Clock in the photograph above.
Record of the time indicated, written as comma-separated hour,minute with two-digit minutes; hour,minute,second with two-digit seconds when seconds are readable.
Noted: 1,51
